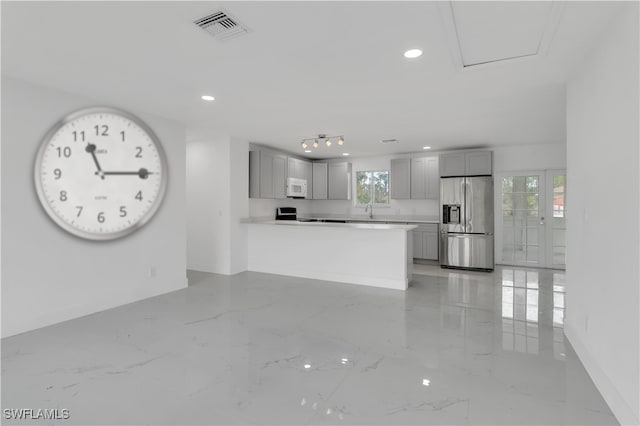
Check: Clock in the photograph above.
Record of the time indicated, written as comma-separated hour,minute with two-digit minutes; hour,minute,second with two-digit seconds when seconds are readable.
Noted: 11,15
